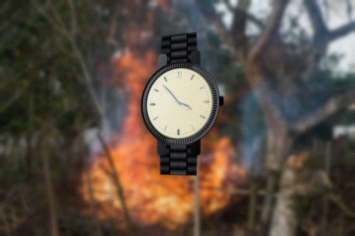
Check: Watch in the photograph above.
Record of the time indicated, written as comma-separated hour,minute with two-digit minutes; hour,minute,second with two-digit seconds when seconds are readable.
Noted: 3,53
